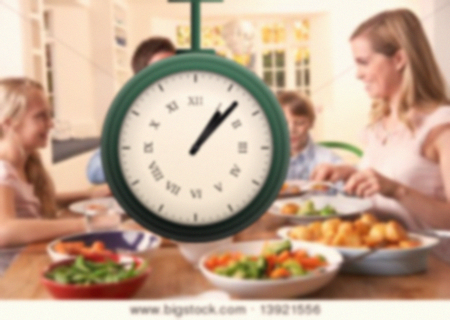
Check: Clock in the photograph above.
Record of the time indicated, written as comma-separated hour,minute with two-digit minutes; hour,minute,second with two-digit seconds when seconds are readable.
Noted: 1,07
